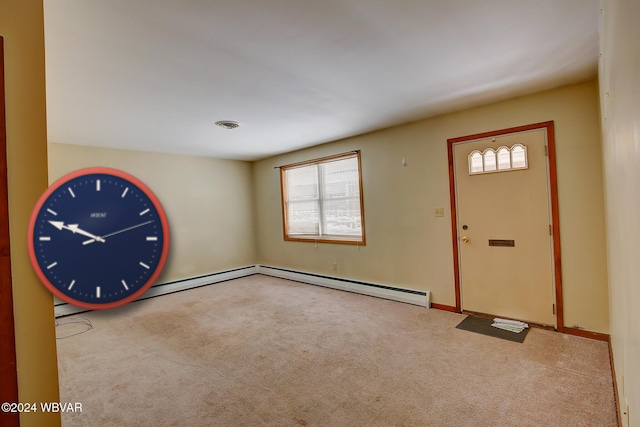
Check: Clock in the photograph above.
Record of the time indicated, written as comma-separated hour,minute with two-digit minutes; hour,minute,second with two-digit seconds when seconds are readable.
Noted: 9,48,12
